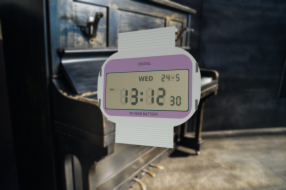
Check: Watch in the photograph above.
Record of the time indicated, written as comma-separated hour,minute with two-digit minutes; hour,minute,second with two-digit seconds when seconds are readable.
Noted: 13,12,30
